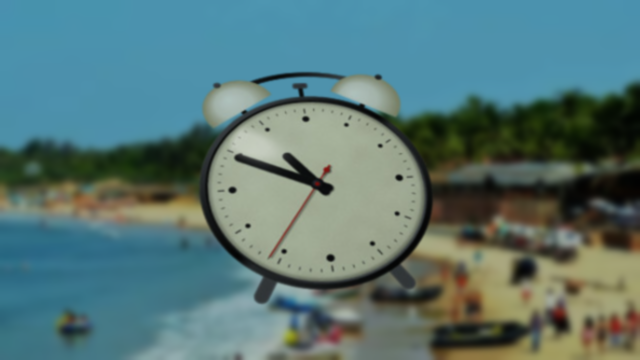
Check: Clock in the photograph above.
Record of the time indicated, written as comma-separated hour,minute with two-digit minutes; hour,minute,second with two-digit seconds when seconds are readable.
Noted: 10,49,36
